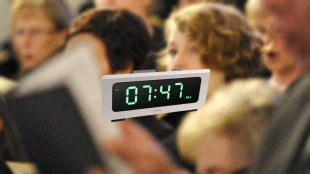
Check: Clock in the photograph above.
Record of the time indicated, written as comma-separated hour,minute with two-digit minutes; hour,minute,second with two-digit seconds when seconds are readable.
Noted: 7,47
